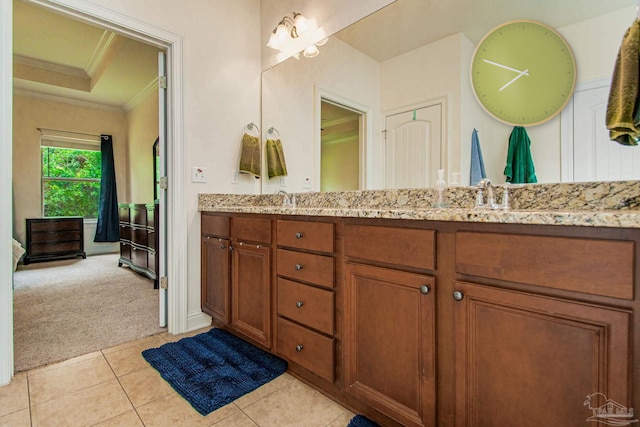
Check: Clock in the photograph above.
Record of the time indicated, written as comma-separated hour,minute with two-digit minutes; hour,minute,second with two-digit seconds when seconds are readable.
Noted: 7,48
